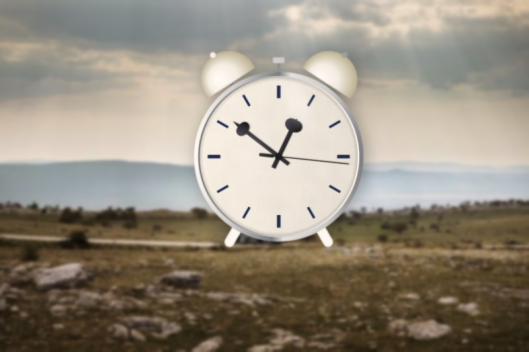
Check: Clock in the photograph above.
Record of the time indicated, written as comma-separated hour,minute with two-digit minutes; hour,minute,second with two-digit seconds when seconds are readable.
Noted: 12,51,16
